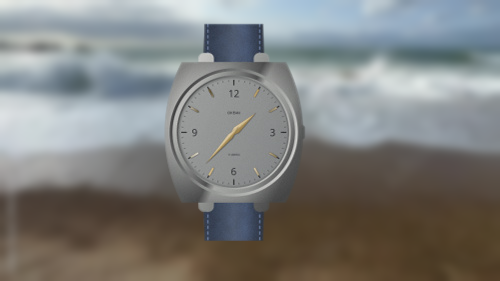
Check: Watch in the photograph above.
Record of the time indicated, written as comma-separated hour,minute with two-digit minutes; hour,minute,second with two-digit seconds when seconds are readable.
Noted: 1,37
